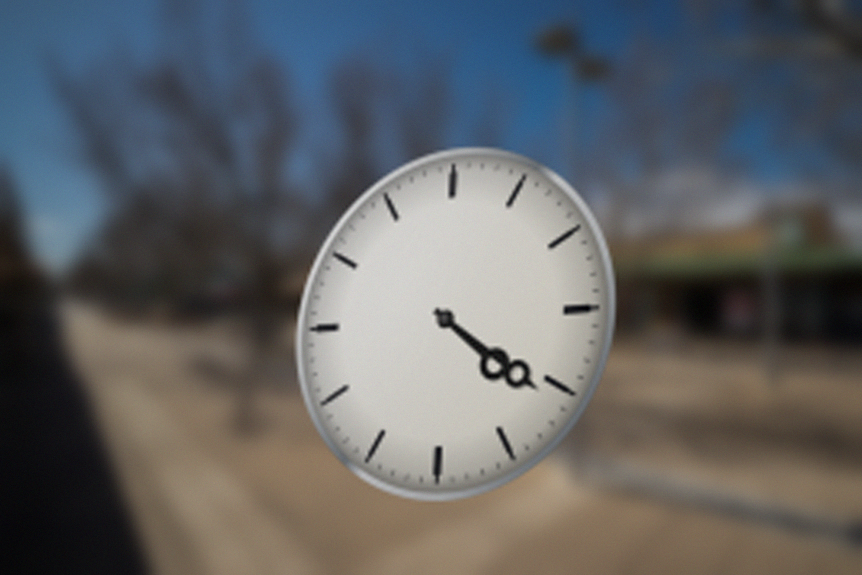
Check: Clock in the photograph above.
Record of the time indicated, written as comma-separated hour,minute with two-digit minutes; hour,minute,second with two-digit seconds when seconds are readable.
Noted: 4,21
